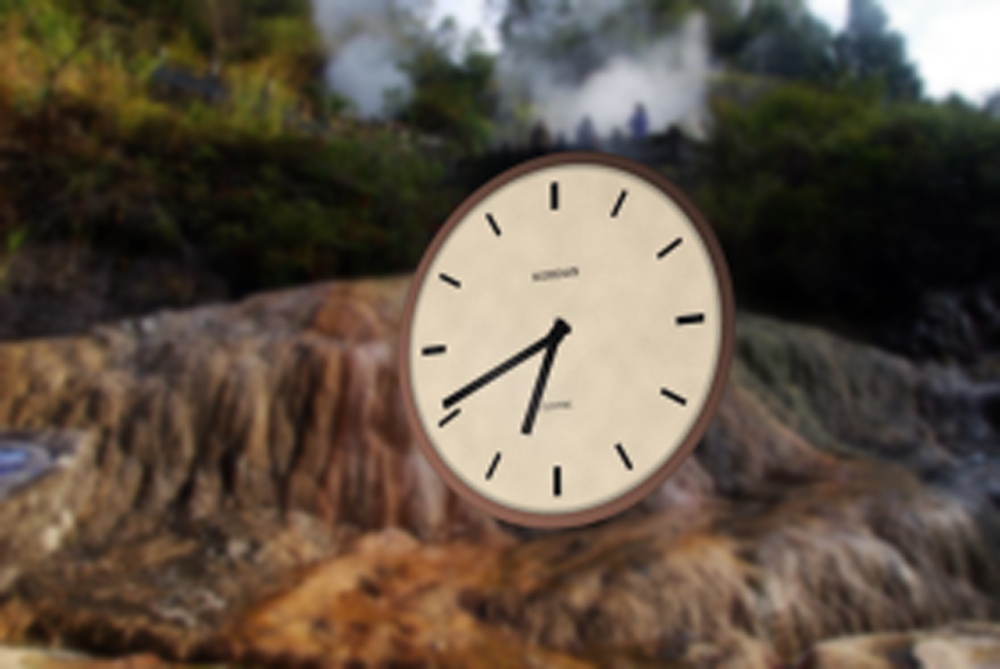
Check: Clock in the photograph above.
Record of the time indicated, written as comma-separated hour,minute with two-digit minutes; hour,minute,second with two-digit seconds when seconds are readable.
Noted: 6,41
